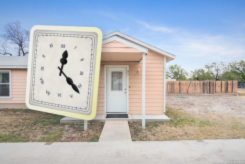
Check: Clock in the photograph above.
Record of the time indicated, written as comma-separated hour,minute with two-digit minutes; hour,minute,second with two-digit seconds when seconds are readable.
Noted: 12,22
